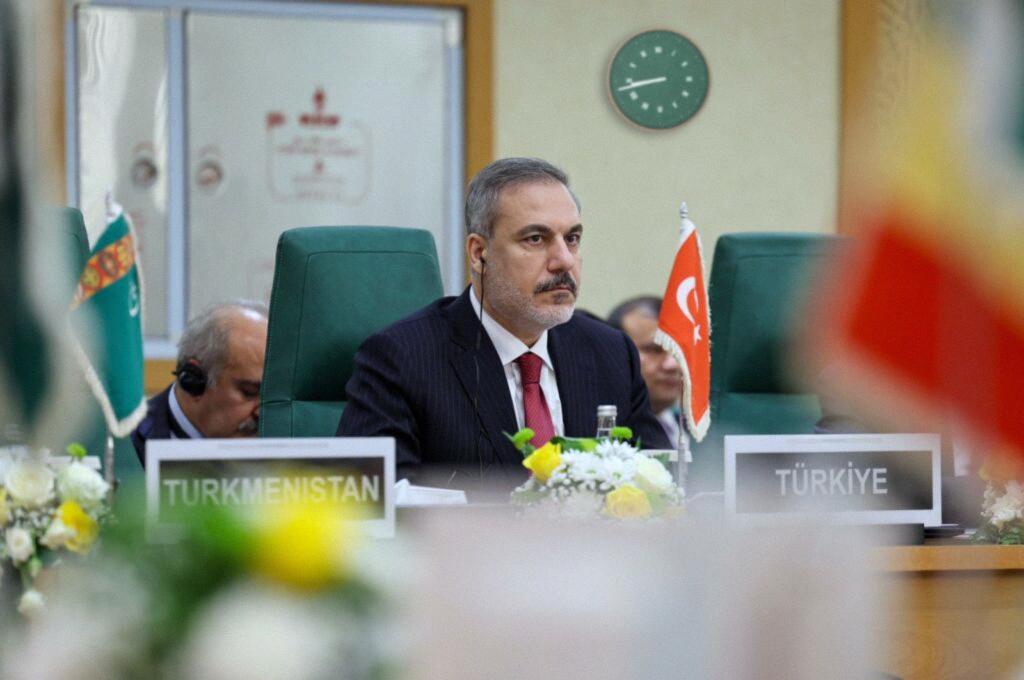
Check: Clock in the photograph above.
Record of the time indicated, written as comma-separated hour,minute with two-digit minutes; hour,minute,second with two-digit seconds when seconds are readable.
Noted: 8,43
